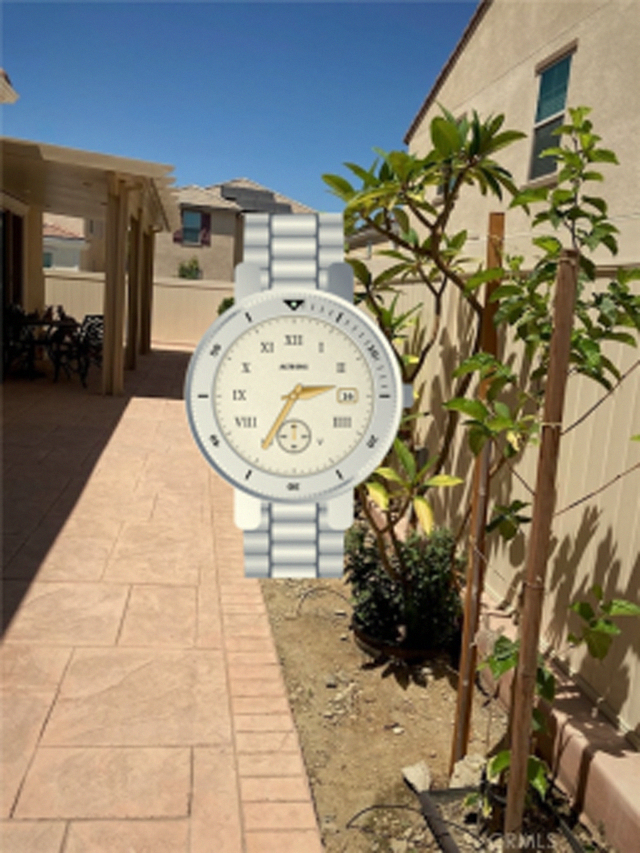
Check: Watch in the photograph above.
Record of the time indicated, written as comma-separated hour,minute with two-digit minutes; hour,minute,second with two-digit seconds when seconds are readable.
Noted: 2,35
